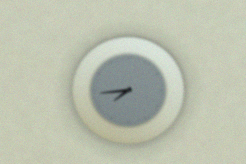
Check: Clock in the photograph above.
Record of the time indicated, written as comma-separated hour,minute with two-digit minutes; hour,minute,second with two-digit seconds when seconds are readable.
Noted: 7,44
